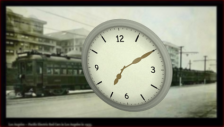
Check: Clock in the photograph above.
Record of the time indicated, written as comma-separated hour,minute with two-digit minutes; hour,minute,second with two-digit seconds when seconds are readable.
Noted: 7,10
